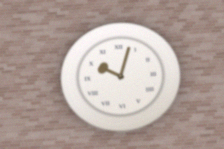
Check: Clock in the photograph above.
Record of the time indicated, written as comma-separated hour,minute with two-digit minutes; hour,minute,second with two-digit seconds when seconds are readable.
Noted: 10,03
